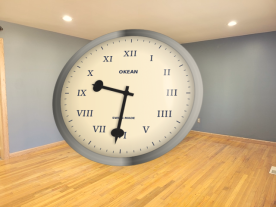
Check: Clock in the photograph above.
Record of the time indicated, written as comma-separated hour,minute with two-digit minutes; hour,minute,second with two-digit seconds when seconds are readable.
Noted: 9,31
